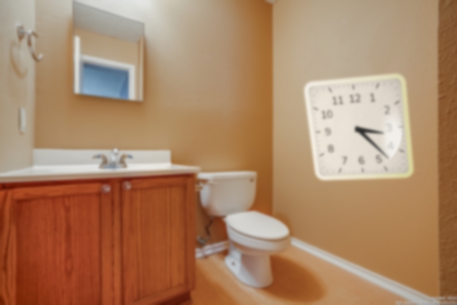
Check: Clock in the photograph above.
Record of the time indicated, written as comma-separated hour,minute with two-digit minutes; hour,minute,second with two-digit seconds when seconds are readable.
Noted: 3,23
